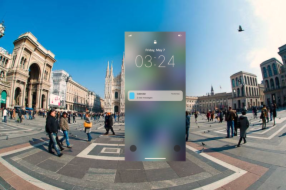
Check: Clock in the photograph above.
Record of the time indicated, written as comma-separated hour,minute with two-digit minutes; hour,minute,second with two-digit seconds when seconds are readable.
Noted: 3,24
